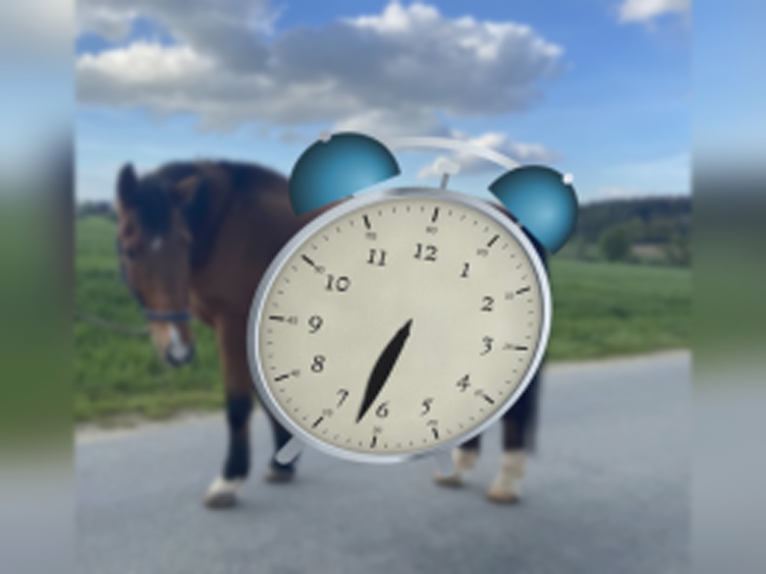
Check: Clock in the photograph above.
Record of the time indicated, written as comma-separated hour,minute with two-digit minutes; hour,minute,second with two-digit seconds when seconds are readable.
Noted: 6,32
